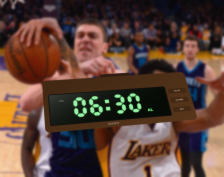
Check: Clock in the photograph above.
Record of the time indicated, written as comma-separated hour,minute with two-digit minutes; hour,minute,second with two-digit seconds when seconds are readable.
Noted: 6,30
